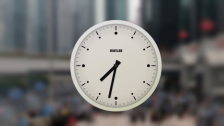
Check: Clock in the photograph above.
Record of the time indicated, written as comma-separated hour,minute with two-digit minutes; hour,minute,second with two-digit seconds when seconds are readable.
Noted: 7,32
